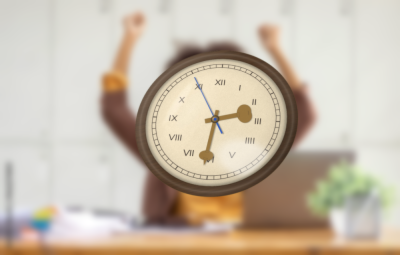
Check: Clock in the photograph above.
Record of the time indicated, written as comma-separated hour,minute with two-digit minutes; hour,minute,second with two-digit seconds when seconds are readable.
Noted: 2,30,55
